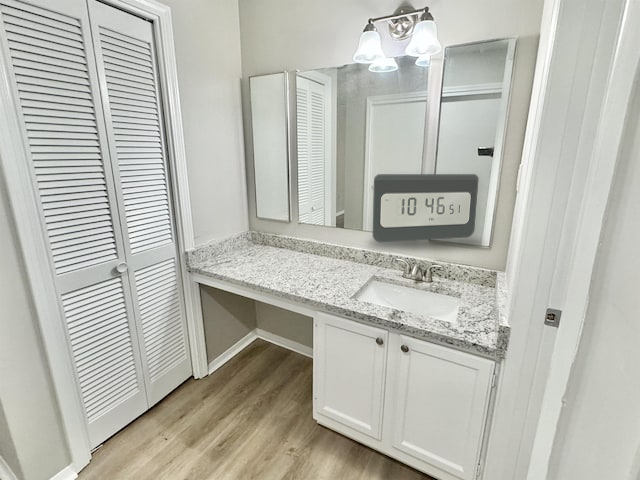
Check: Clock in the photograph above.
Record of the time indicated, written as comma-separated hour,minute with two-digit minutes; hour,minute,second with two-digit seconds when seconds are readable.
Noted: 10,46,51
